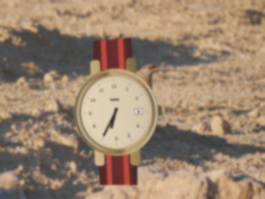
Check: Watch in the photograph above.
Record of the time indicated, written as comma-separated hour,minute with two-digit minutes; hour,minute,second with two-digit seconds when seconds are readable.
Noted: 6,35
